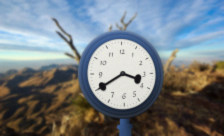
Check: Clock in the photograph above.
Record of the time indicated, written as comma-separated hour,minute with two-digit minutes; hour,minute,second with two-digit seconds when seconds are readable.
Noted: 3,40
